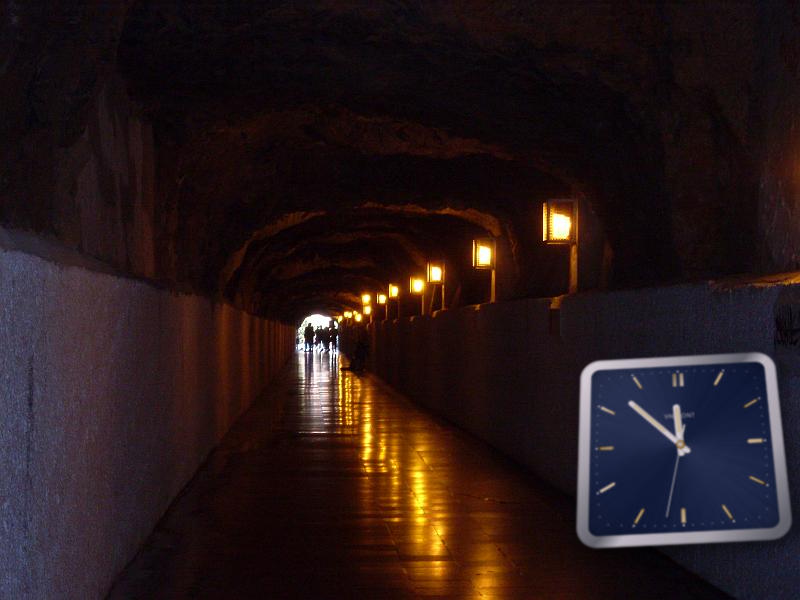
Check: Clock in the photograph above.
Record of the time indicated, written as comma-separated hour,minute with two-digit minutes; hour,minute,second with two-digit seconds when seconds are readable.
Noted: 11,52,32
